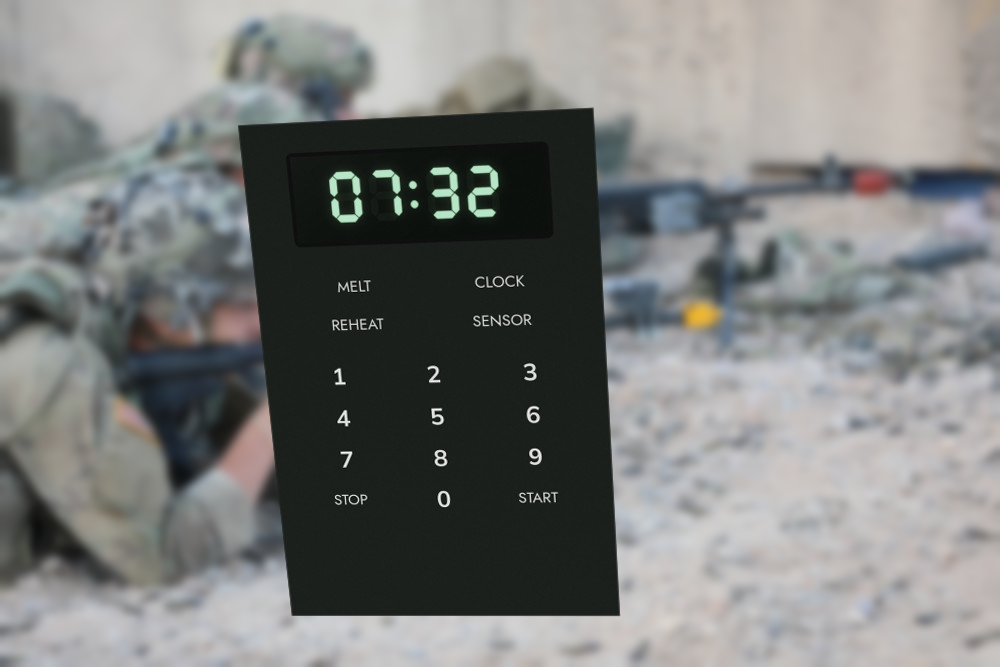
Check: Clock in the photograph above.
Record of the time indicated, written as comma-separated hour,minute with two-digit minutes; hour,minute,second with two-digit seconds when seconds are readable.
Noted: 7,32
